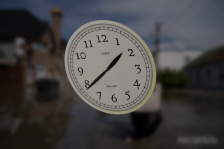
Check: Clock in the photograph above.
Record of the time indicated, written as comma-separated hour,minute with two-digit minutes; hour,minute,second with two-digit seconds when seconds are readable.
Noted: 1,39
